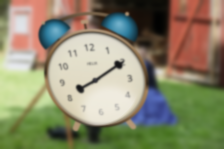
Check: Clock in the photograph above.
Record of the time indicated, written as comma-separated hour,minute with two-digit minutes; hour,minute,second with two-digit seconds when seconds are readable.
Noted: 8,10
